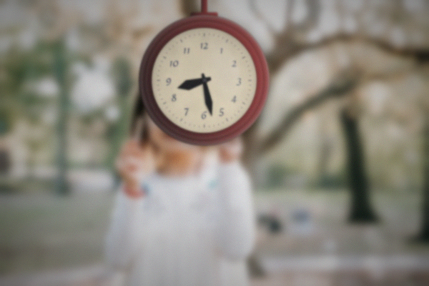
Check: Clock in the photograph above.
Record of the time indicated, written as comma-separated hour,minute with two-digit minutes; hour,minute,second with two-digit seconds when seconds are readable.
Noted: 8,28
